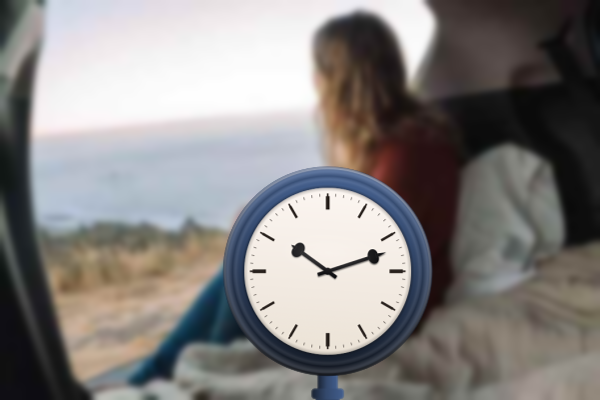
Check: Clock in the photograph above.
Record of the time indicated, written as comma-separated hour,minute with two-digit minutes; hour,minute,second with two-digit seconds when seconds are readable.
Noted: 10,12
